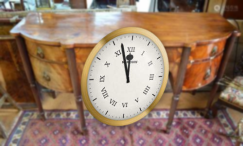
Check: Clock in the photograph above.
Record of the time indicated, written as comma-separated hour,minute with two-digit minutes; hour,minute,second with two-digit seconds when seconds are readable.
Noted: 11,57
